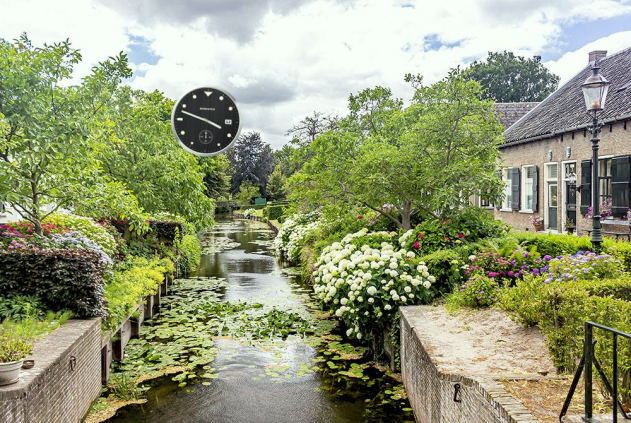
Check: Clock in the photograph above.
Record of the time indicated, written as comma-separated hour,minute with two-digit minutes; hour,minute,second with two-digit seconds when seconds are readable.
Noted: 3,48
